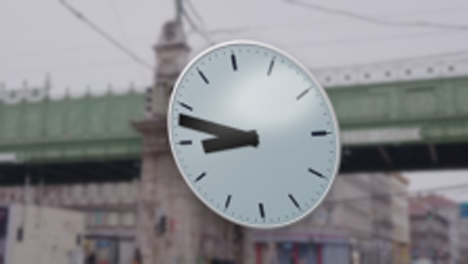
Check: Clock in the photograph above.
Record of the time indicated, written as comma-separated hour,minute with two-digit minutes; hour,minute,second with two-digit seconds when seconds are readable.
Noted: 8,48
